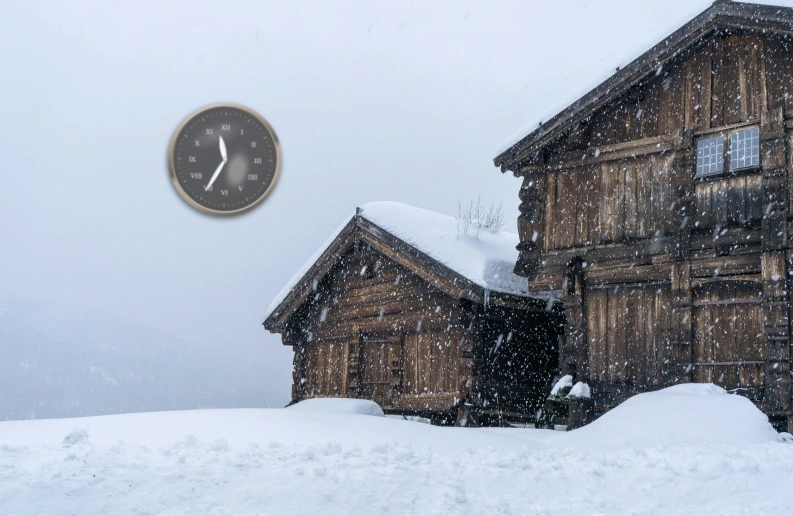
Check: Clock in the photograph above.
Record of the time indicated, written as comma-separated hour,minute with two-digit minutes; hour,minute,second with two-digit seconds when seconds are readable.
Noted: 11,35
